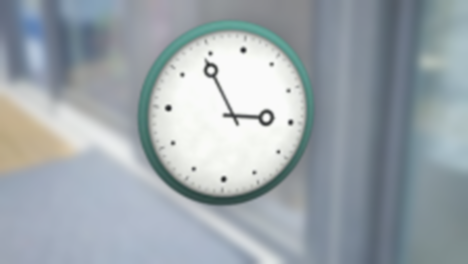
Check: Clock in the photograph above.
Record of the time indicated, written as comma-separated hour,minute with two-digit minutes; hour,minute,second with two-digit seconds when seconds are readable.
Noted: 2,54
